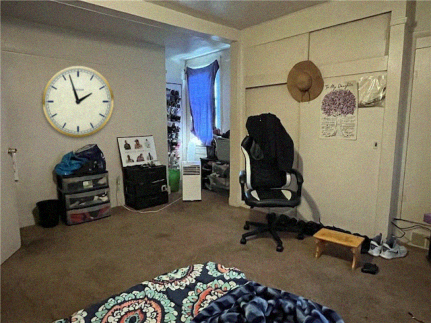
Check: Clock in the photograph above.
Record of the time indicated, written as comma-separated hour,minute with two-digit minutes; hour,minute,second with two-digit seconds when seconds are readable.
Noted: 1,57
